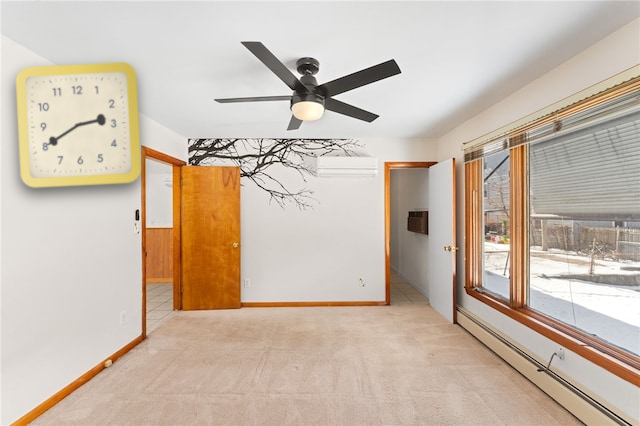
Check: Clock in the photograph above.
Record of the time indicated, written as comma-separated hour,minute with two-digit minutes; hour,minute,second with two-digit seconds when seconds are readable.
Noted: 2,40
